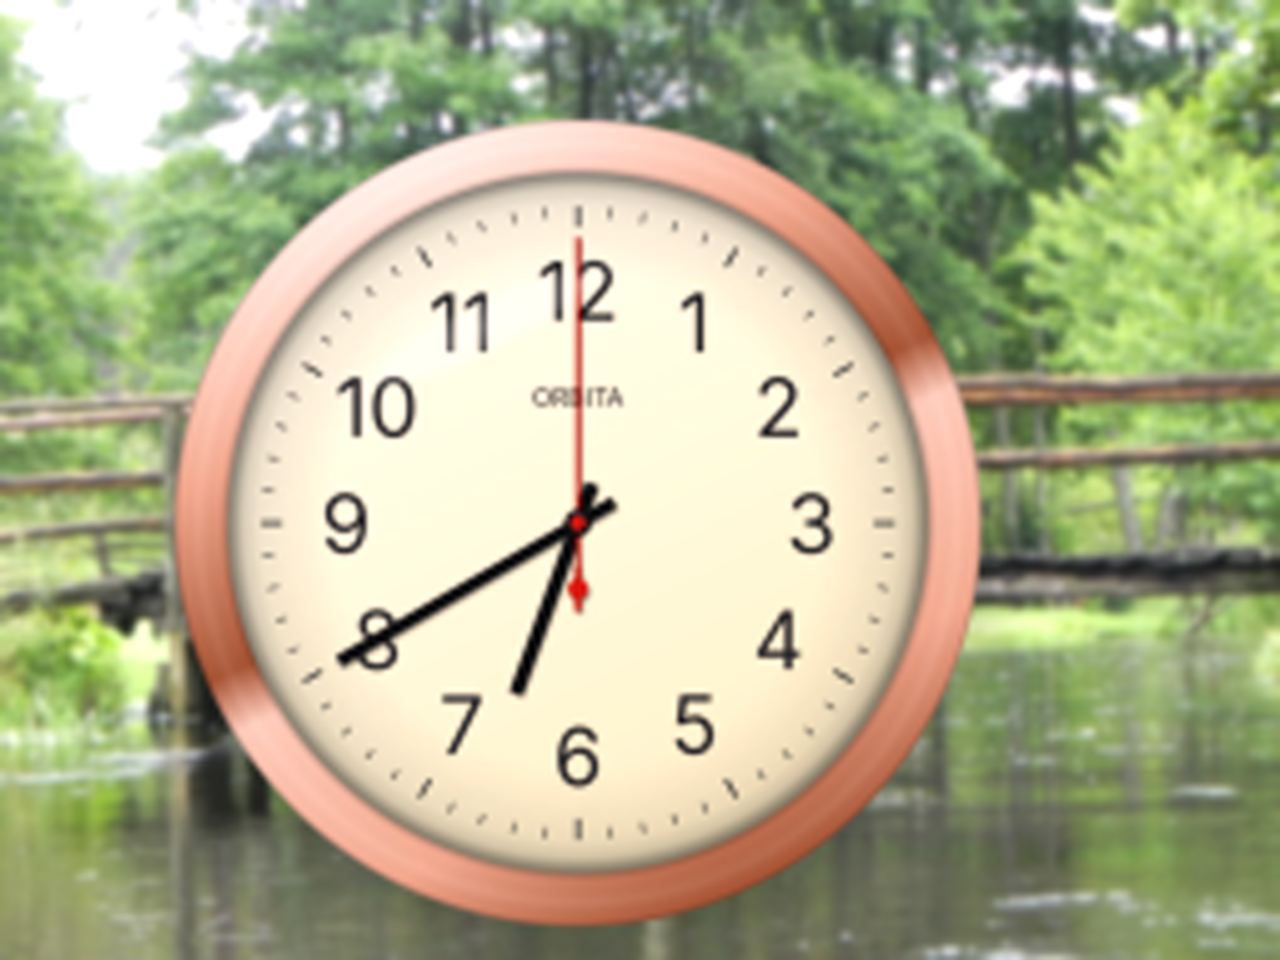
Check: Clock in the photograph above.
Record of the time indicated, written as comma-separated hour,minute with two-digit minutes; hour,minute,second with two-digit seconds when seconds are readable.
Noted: 6,40,00
